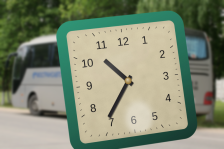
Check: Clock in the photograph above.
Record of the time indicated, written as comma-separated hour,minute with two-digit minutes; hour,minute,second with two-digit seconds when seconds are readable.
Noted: 10,36
